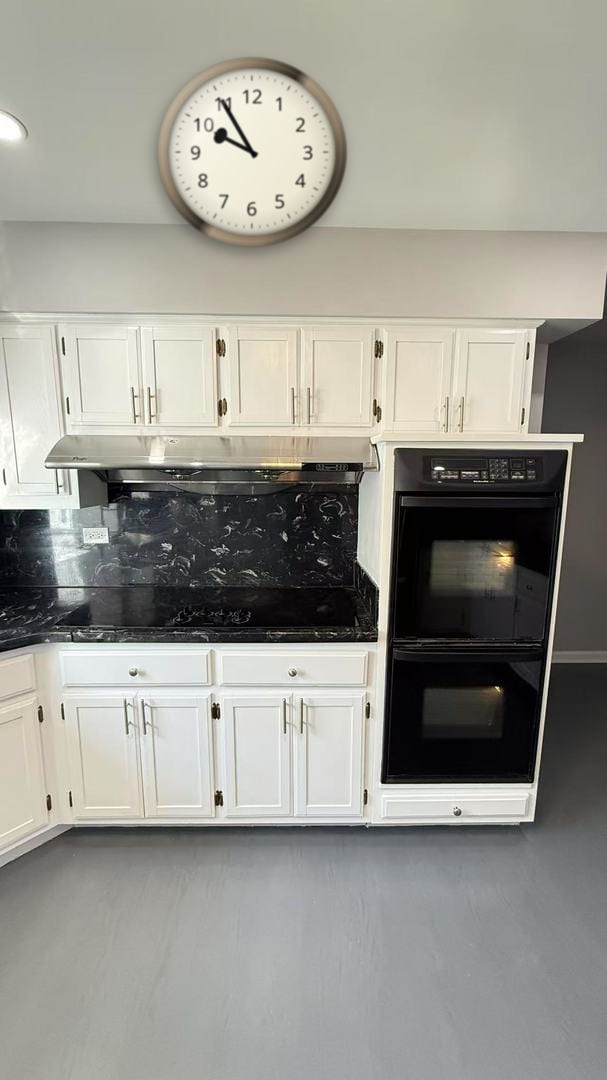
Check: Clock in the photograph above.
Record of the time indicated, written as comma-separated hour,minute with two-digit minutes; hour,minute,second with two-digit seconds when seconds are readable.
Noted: 9,55
